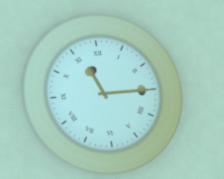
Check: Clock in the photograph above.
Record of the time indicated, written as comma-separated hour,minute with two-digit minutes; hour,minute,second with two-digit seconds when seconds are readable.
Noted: 11,15
